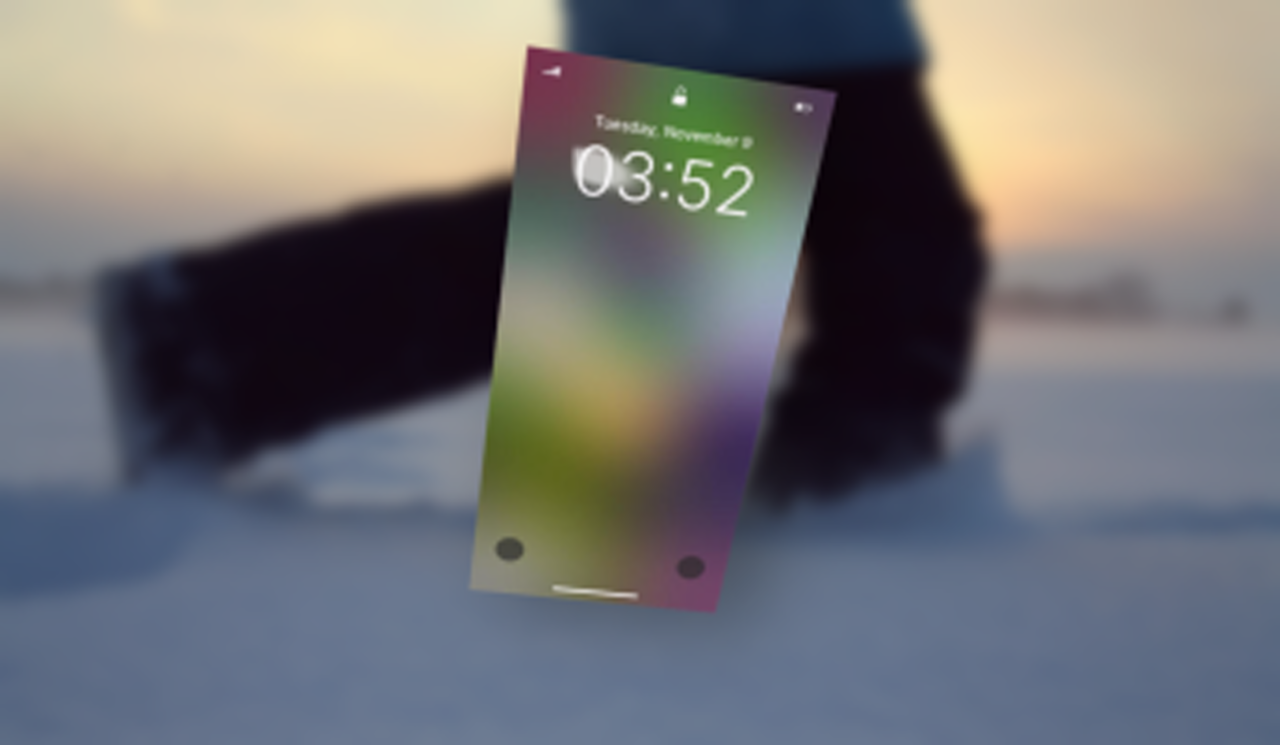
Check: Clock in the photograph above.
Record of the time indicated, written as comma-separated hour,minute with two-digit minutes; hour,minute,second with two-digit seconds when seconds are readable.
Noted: 3,52
